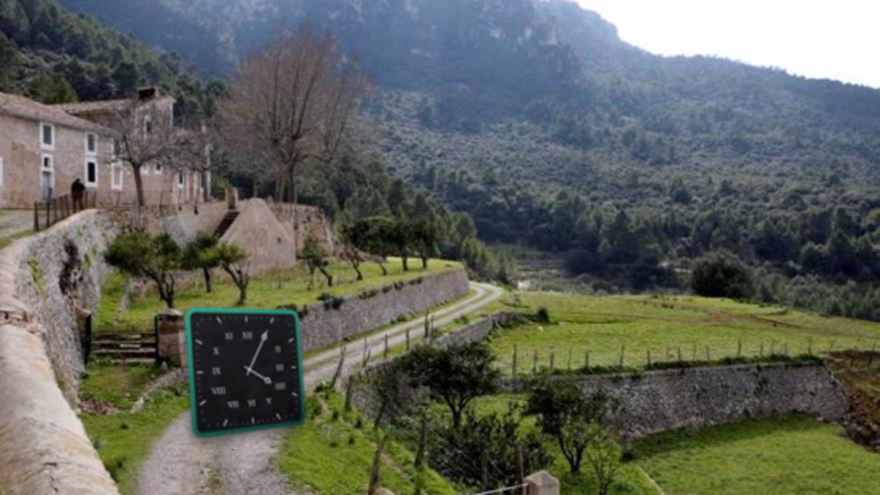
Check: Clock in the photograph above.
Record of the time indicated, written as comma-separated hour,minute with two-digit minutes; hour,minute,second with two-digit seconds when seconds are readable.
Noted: 4,05
